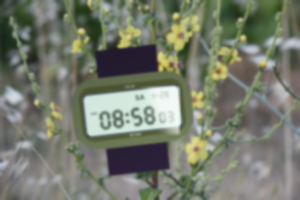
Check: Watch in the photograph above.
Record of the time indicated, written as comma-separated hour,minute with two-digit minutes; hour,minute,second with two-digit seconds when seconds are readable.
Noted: 8,58,03
